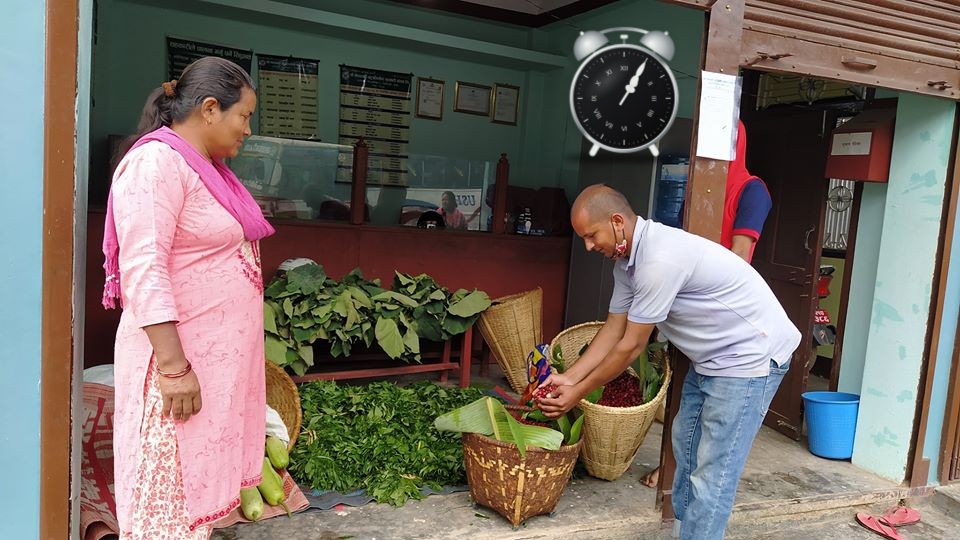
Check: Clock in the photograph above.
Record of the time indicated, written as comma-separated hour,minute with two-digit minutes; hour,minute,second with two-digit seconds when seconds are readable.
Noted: 1,05
